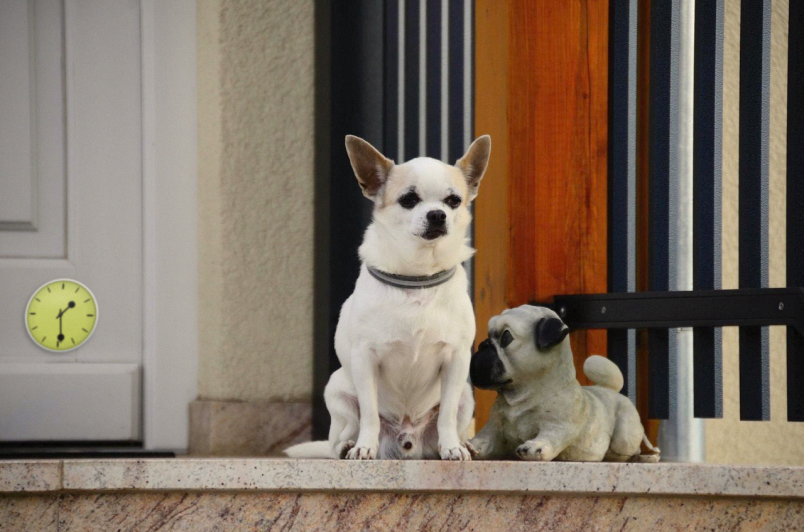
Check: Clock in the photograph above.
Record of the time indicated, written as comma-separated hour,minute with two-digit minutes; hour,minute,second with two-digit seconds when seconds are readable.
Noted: 1,29
